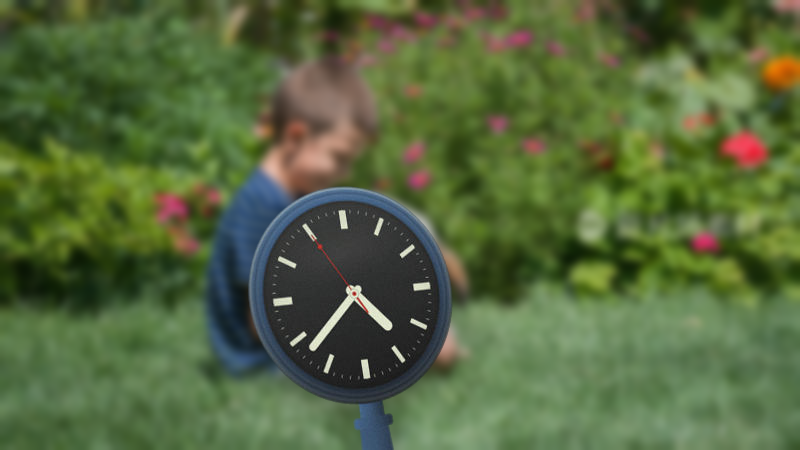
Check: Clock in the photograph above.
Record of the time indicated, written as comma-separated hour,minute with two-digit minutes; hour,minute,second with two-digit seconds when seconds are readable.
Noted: 4,37,55
